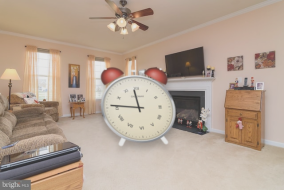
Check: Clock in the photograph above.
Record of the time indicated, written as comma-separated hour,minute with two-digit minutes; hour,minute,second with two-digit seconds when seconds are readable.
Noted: 11,46
